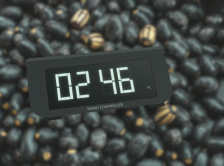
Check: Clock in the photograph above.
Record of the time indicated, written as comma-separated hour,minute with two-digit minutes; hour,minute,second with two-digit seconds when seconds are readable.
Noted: 2,46
